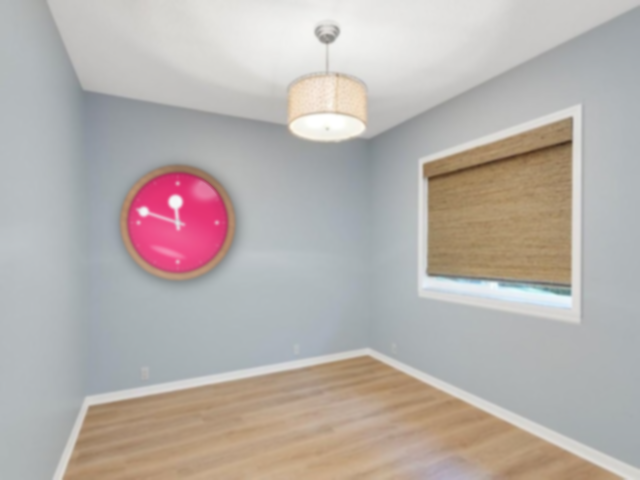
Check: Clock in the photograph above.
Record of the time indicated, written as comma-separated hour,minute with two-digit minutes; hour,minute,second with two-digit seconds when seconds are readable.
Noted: 11,48
